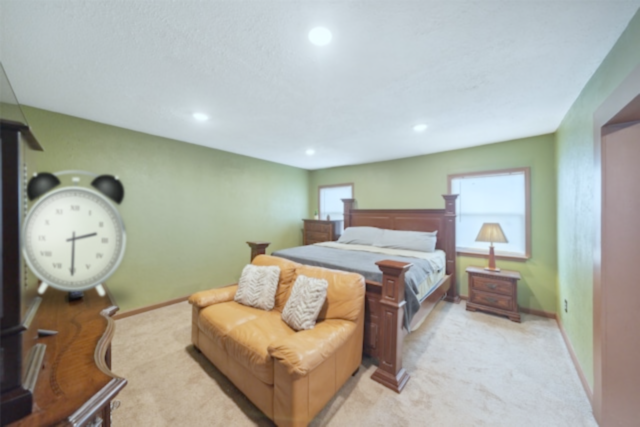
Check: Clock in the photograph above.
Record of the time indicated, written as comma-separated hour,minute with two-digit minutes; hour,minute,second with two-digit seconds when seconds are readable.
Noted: 2,30
